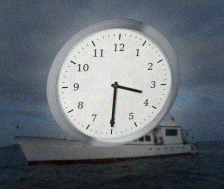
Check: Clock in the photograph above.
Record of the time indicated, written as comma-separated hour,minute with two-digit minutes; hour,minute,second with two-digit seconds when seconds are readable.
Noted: 3,30
